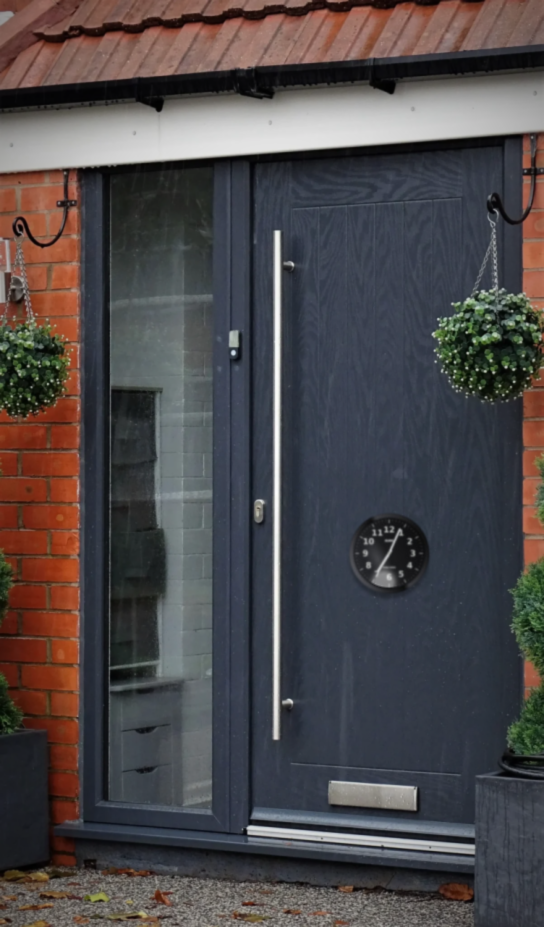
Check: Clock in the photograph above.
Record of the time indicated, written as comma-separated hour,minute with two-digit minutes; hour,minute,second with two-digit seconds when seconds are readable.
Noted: 7,04
